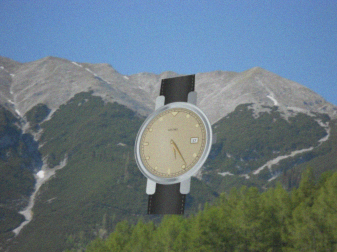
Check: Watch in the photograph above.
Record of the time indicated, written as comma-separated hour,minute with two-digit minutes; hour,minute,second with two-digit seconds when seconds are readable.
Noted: 5,24
